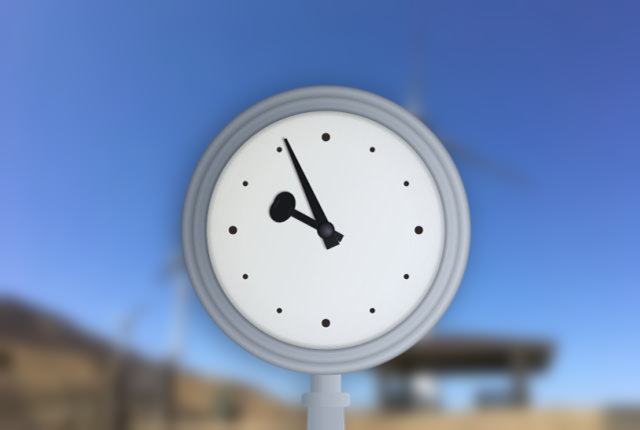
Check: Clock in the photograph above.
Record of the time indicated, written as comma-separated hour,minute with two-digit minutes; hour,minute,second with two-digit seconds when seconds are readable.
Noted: 9,56
